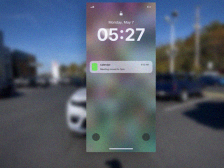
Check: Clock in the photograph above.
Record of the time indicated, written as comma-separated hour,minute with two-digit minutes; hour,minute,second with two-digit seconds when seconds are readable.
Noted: 5,27
